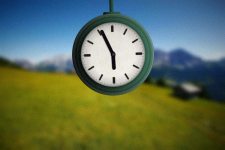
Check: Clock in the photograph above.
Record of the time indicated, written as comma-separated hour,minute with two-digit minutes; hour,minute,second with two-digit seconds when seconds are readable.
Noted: 5,56
